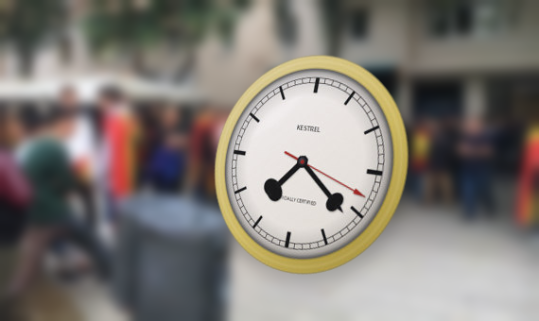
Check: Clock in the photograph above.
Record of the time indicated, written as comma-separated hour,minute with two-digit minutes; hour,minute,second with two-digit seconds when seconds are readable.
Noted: 7,21,18
